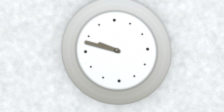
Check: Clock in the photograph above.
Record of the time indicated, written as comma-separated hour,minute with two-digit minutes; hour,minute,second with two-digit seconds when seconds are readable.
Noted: 9,48
